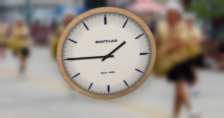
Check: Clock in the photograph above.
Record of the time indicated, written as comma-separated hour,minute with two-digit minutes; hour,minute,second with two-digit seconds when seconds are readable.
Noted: 1,45
